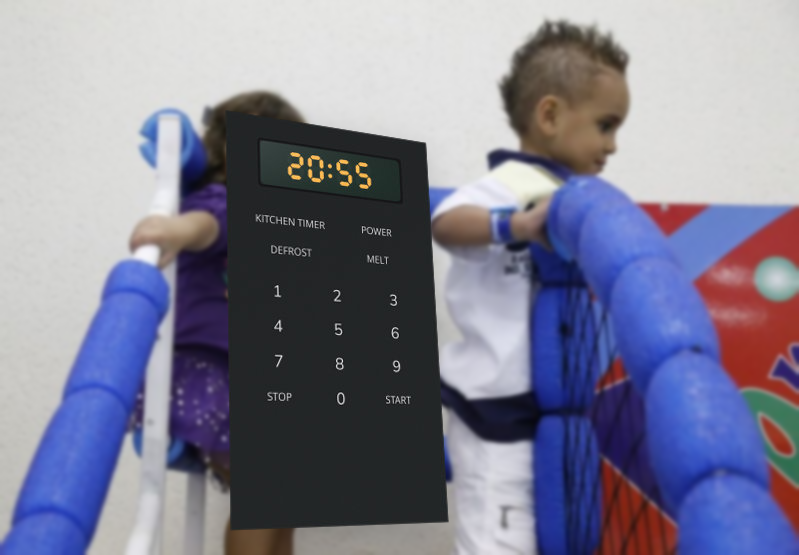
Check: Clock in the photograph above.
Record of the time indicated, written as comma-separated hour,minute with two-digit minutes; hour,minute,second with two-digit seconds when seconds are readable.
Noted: 20,55
